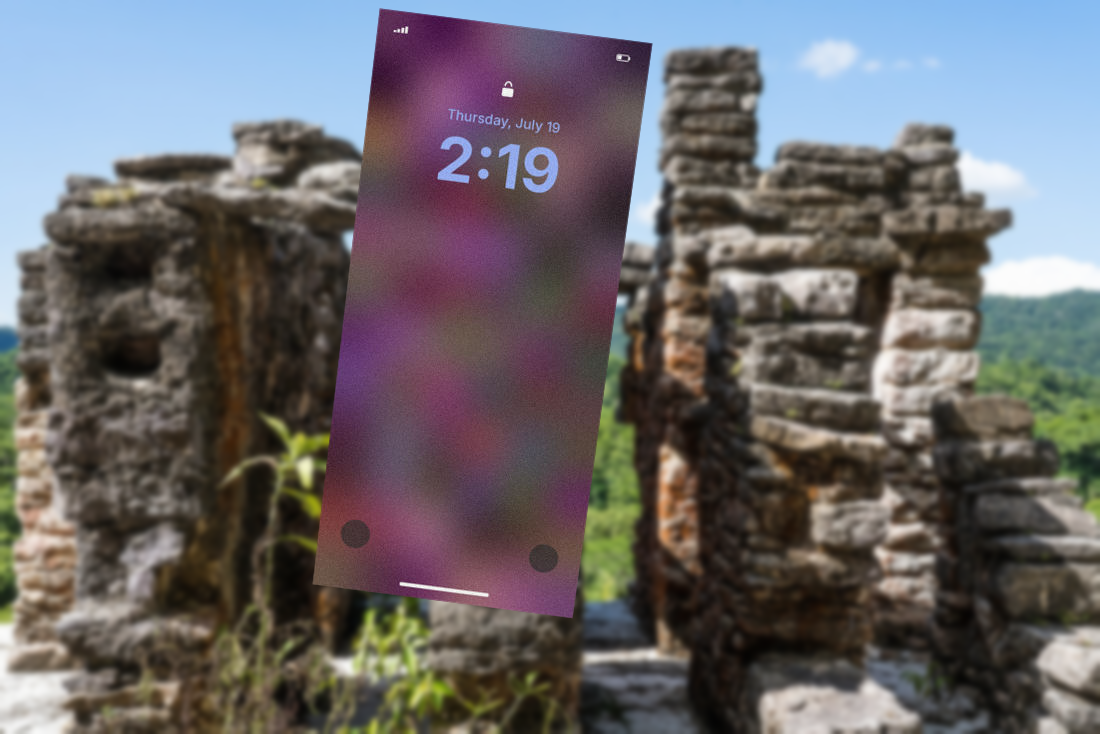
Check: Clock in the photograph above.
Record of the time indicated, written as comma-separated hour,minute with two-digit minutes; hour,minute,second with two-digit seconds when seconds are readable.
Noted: 2,19
